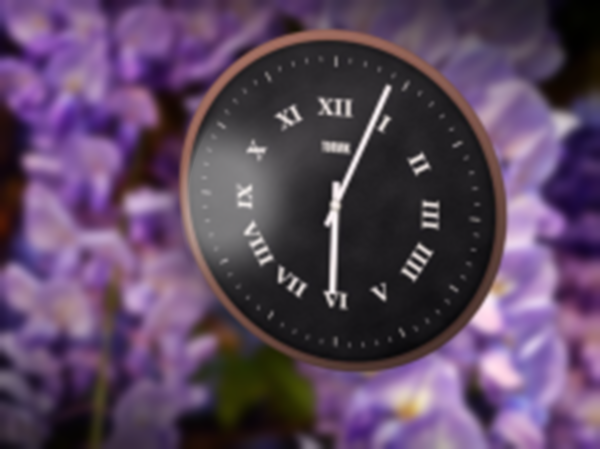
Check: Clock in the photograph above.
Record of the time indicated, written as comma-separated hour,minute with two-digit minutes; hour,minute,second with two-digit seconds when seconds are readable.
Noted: 6,04
